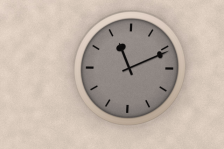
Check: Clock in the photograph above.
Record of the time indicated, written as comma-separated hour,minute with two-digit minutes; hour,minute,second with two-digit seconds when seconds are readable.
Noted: 11,11
